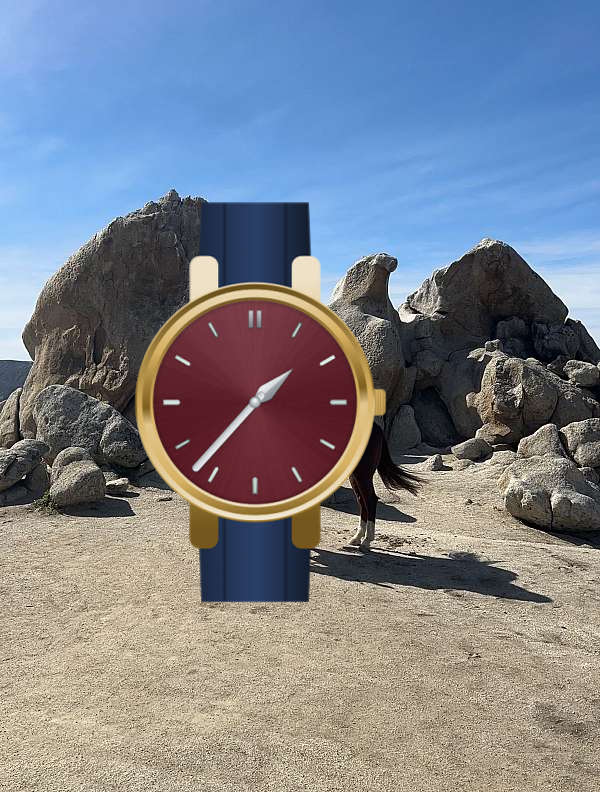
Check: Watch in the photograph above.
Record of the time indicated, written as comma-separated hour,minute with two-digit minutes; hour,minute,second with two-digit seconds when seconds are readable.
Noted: 1,37
